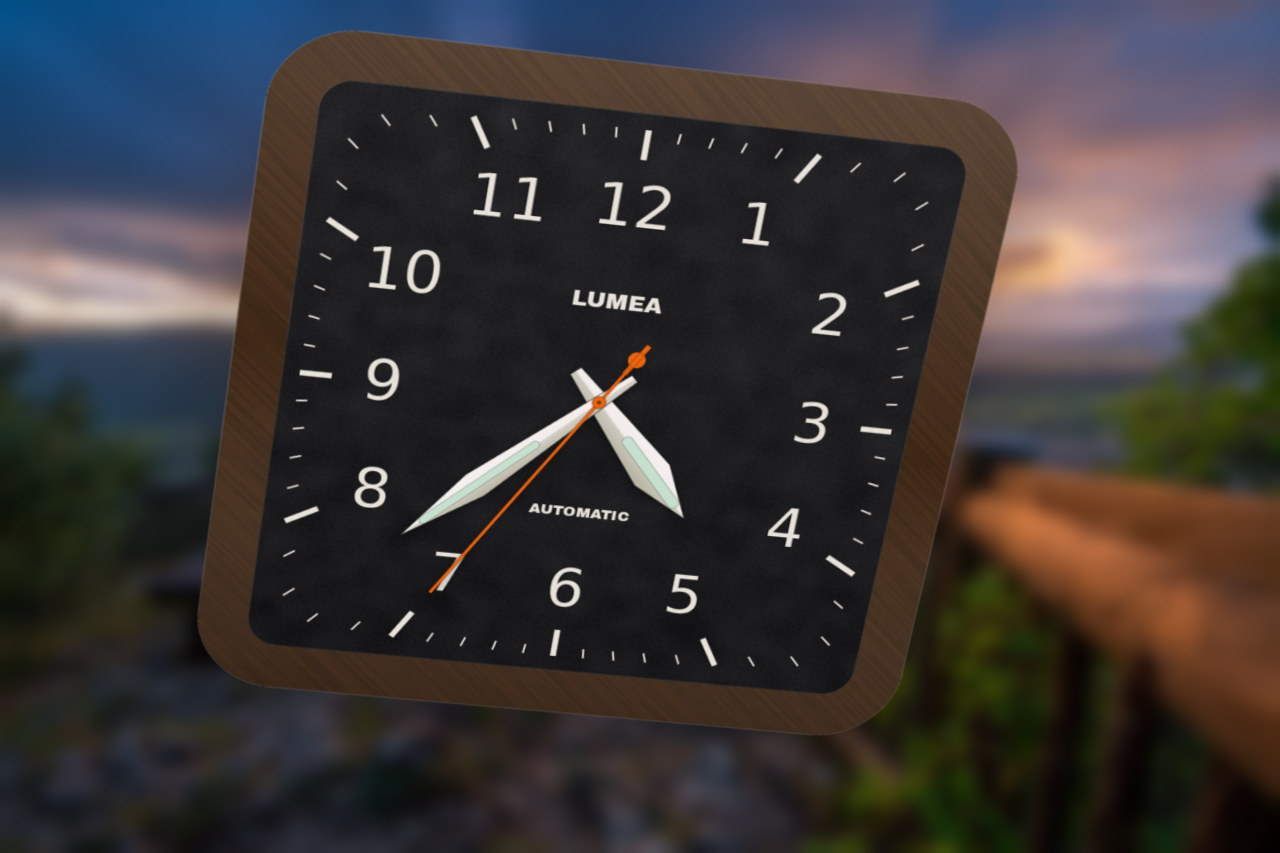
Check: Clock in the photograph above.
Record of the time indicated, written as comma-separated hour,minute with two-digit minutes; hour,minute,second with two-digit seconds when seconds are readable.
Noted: 4,37,35
